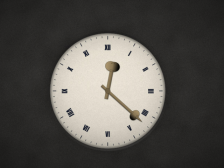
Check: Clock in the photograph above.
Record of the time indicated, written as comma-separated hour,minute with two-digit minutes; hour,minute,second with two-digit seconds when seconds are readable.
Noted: 12,22
